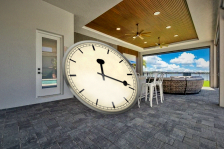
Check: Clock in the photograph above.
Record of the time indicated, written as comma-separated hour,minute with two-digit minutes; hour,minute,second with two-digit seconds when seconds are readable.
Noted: 12,19
